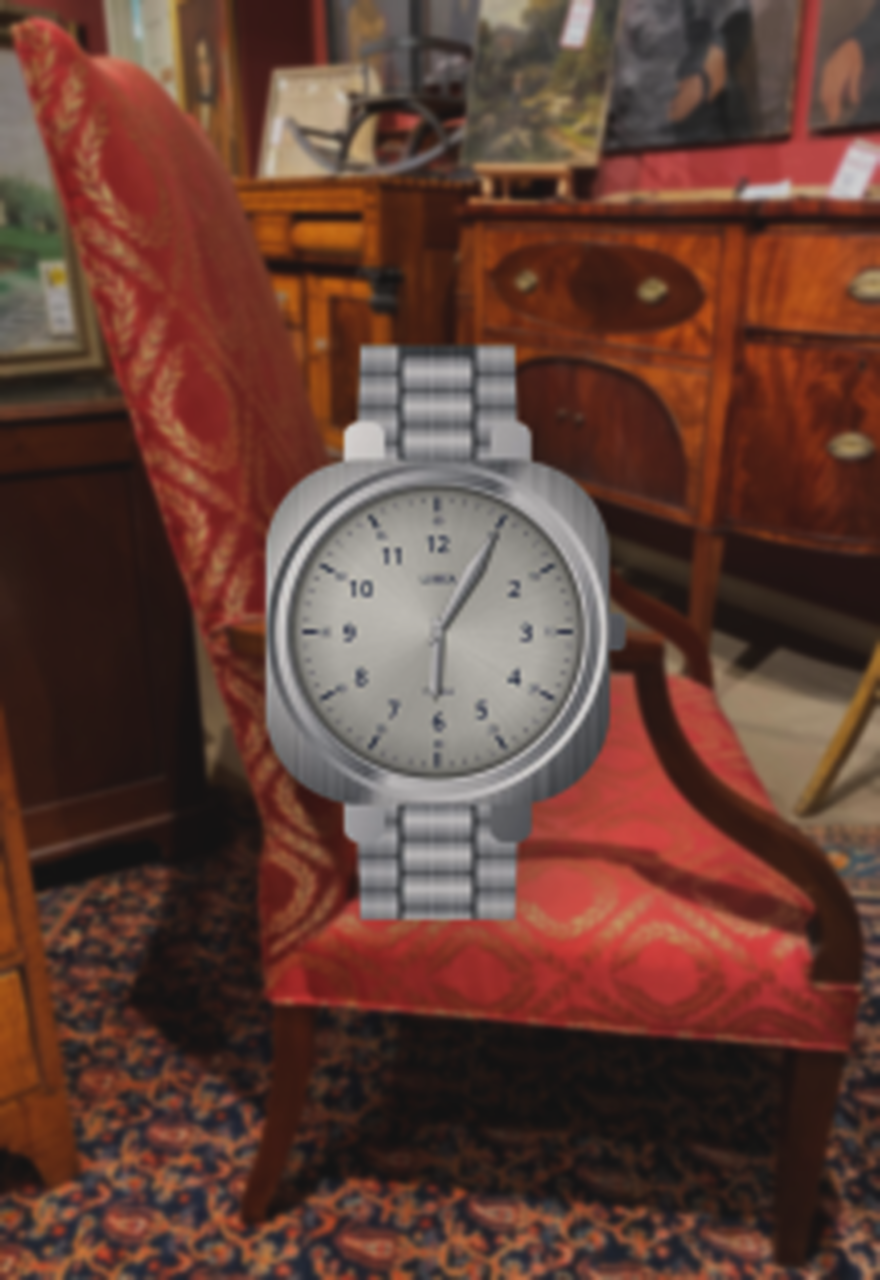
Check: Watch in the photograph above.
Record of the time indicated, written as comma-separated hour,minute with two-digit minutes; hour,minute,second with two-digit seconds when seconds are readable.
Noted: 6,05
